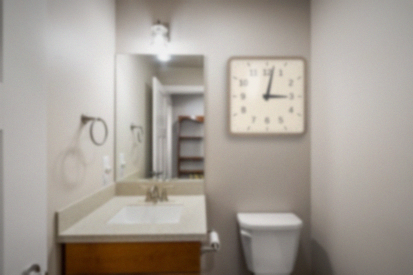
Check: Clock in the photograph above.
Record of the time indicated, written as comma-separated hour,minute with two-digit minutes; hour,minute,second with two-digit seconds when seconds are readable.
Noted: 3,02
